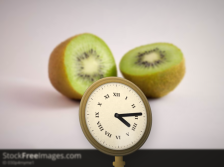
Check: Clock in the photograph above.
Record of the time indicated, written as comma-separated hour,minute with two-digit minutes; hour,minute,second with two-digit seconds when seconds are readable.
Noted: 4,14
